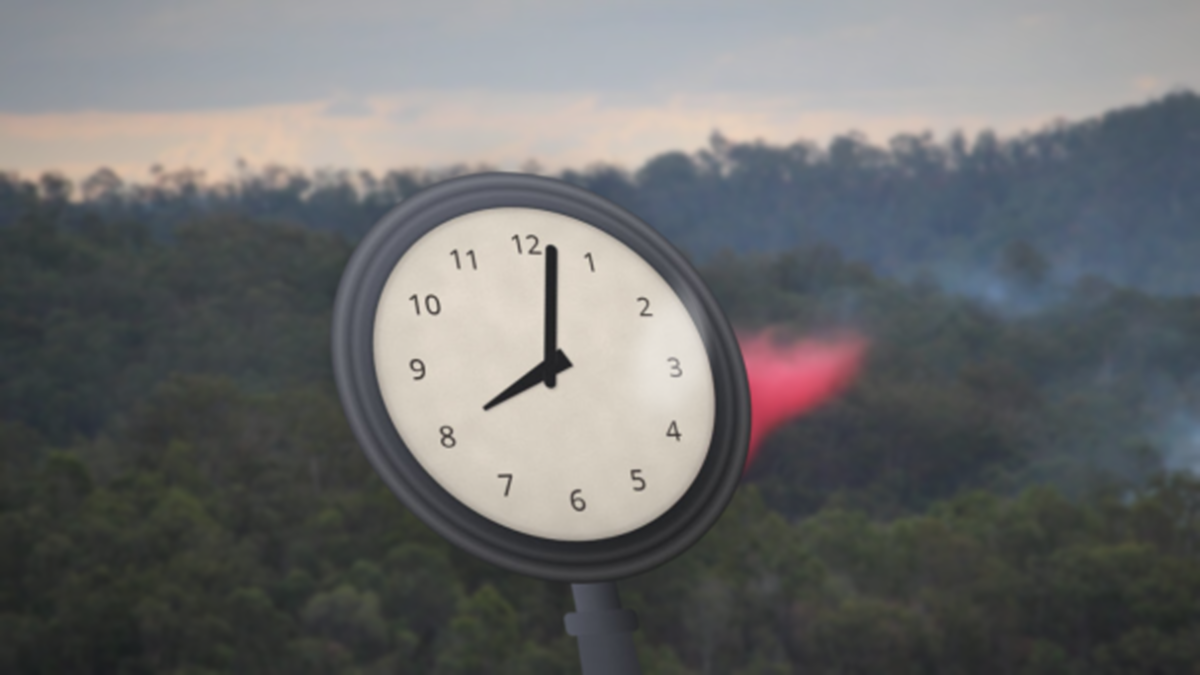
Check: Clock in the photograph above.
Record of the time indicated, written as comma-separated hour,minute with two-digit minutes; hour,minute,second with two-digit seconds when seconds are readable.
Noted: 8,02
